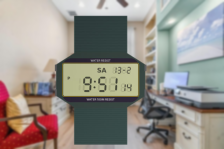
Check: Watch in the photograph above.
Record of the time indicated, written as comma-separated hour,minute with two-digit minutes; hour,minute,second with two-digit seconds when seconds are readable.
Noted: 9,51,14
